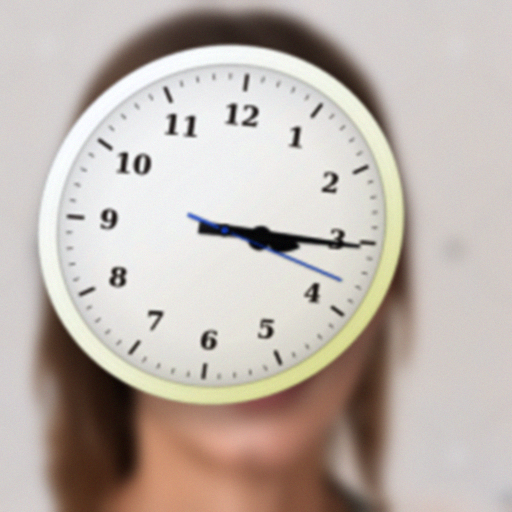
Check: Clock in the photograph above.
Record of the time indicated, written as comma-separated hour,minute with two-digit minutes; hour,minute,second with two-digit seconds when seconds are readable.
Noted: 3,15,18
